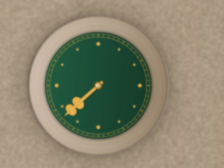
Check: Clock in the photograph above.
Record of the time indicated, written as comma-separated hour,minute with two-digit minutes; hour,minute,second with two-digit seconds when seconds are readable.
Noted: 7,38
